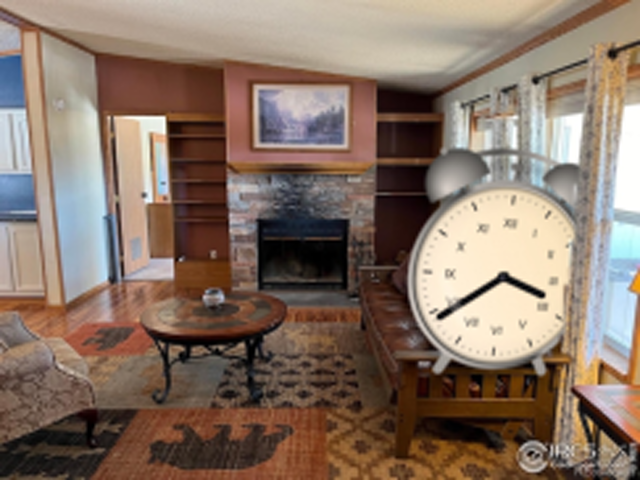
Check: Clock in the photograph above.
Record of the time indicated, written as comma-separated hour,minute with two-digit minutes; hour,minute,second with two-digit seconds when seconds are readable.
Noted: 3,39
